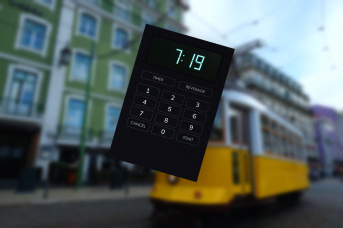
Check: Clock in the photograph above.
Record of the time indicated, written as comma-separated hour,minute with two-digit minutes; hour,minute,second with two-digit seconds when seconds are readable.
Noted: 7,19
